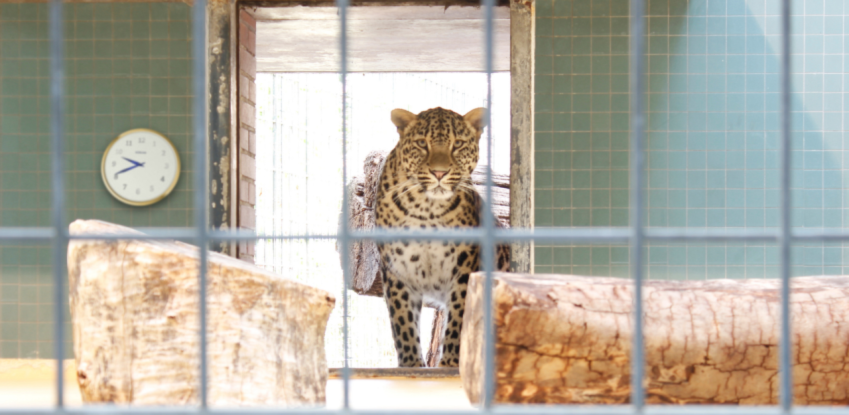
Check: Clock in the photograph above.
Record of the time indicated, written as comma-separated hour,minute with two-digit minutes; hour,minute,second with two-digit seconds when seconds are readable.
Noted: 9,41
